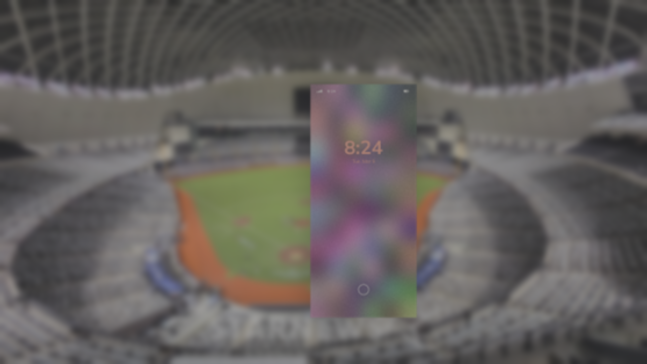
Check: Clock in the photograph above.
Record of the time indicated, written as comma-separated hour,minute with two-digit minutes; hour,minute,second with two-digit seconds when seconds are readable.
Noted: 8,24
